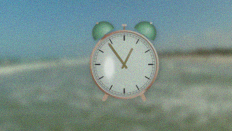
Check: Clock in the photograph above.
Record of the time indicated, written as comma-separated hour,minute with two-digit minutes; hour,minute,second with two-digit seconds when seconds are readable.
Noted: 12,54
